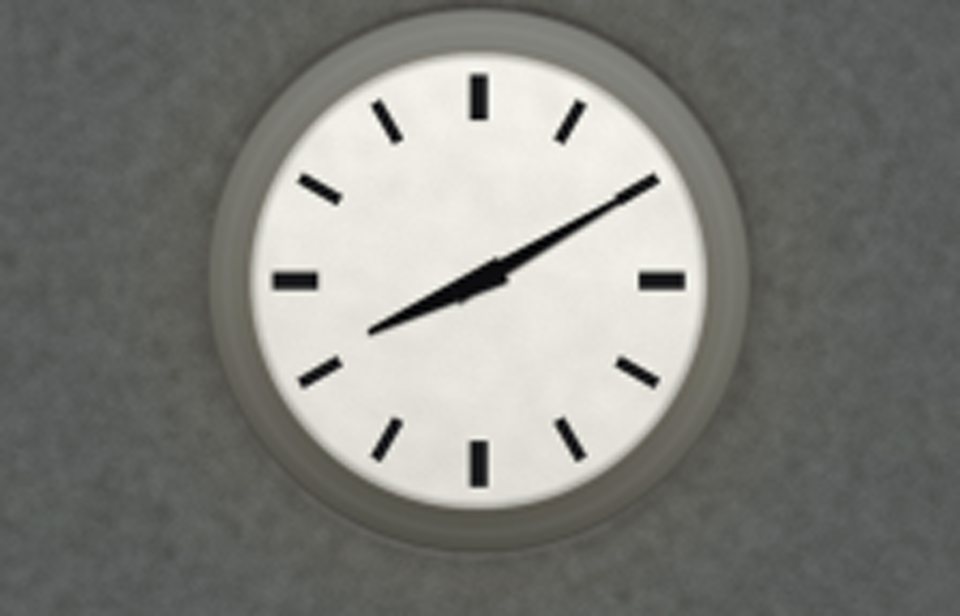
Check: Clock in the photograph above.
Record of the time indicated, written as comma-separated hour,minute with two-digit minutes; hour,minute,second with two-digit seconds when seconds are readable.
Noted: 8,10
